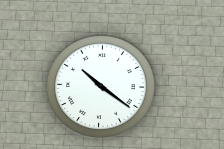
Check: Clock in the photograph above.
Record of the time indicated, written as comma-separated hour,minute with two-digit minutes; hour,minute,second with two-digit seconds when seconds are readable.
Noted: 10,21
